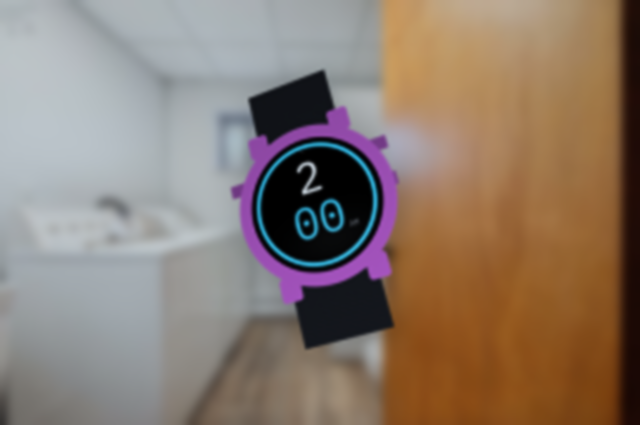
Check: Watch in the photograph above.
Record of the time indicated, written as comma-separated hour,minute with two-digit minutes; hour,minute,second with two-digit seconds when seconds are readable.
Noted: 2,00
